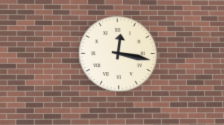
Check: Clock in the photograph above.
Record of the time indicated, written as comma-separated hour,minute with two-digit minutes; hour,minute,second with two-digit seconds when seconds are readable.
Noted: 12,17
